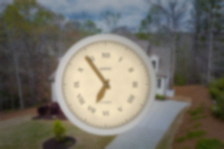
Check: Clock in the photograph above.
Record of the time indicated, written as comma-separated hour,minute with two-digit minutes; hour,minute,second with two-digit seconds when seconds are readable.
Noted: 6,54
